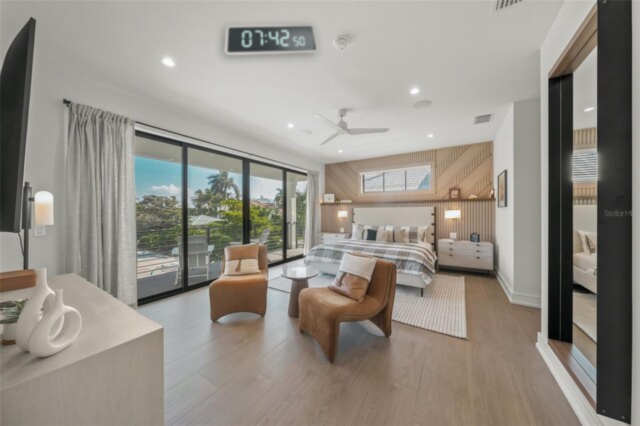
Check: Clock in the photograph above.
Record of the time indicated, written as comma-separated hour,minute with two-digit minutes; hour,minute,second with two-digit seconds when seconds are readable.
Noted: 7,42
